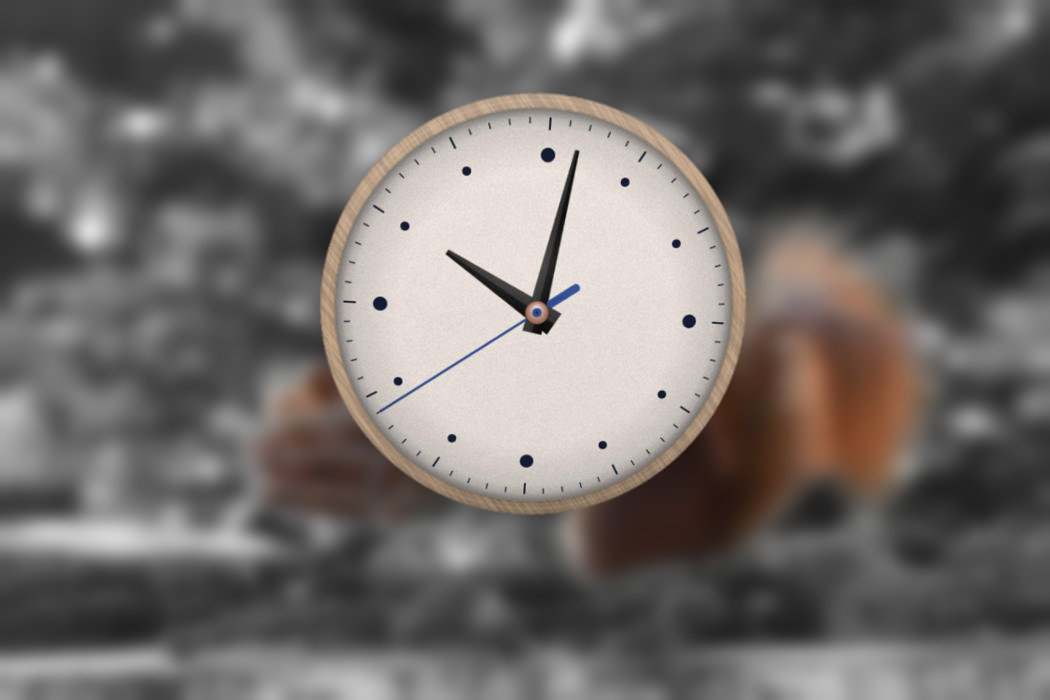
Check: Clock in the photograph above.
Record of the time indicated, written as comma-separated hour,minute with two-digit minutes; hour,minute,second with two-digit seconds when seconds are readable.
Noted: 10,01,39
